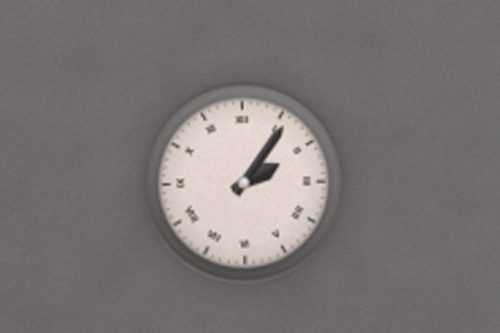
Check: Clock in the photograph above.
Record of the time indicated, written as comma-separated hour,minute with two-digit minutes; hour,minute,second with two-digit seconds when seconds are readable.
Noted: 2,06
